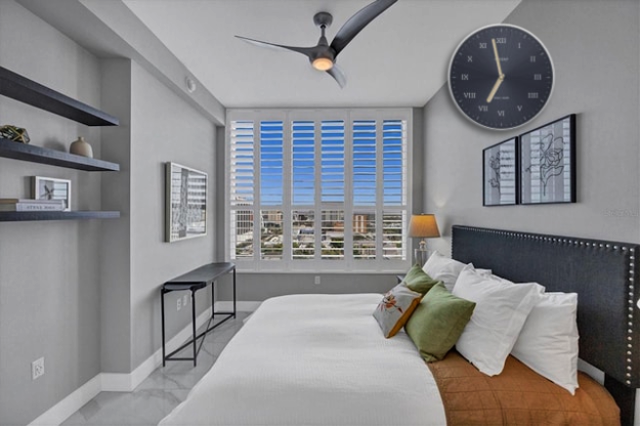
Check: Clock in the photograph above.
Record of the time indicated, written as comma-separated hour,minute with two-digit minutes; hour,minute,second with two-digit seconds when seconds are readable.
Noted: 6,58
